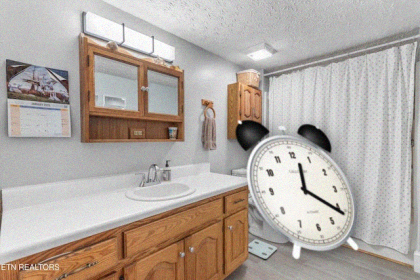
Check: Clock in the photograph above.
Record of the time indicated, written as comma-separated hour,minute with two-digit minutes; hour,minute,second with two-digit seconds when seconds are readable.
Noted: 12,21
